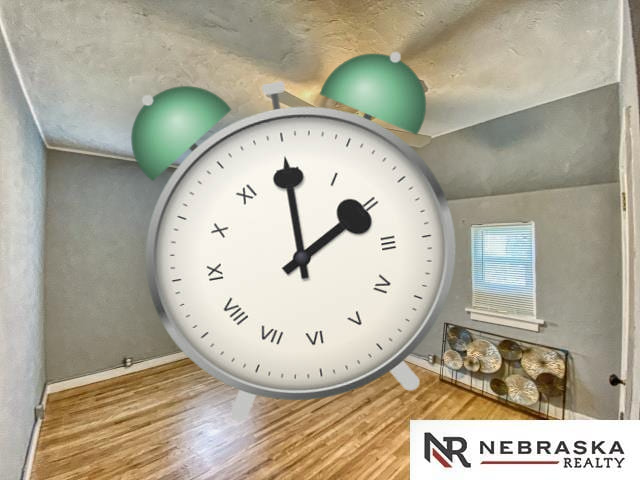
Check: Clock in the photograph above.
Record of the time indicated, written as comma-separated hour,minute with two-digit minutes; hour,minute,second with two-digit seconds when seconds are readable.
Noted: 2,00
